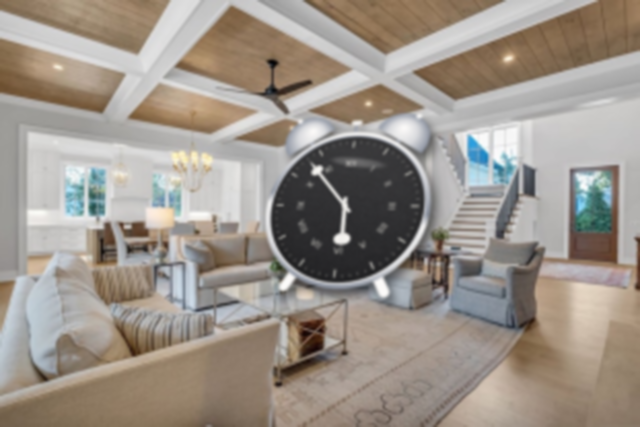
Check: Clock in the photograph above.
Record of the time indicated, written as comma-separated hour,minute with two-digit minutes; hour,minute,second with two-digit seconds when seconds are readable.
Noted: 5,53
